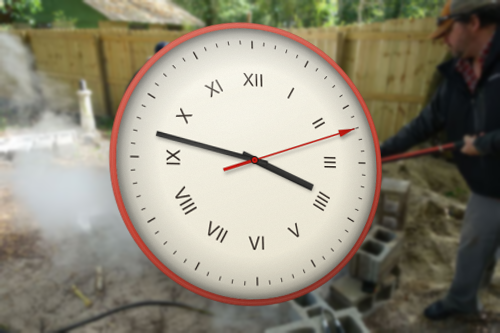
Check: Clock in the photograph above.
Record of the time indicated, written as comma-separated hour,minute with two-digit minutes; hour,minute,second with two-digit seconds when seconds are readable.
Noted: 3,47,12
